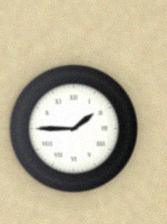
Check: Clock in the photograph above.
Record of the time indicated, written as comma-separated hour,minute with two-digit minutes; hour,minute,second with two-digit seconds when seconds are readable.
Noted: 1,45
